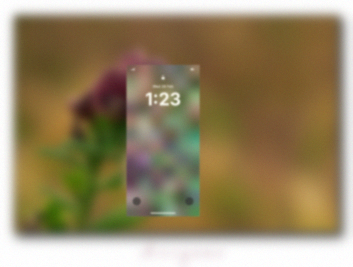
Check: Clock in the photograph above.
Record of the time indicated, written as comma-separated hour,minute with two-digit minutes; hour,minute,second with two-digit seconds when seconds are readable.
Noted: 1,23
